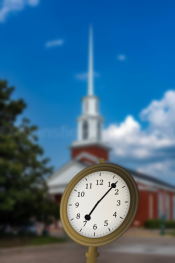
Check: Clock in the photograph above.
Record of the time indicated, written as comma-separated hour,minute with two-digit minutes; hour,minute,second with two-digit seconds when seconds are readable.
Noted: 7,07
